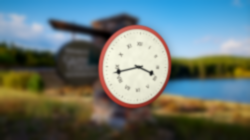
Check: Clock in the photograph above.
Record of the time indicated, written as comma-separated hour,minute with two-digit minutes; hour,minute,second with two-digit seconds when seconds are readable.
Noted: 3,43
